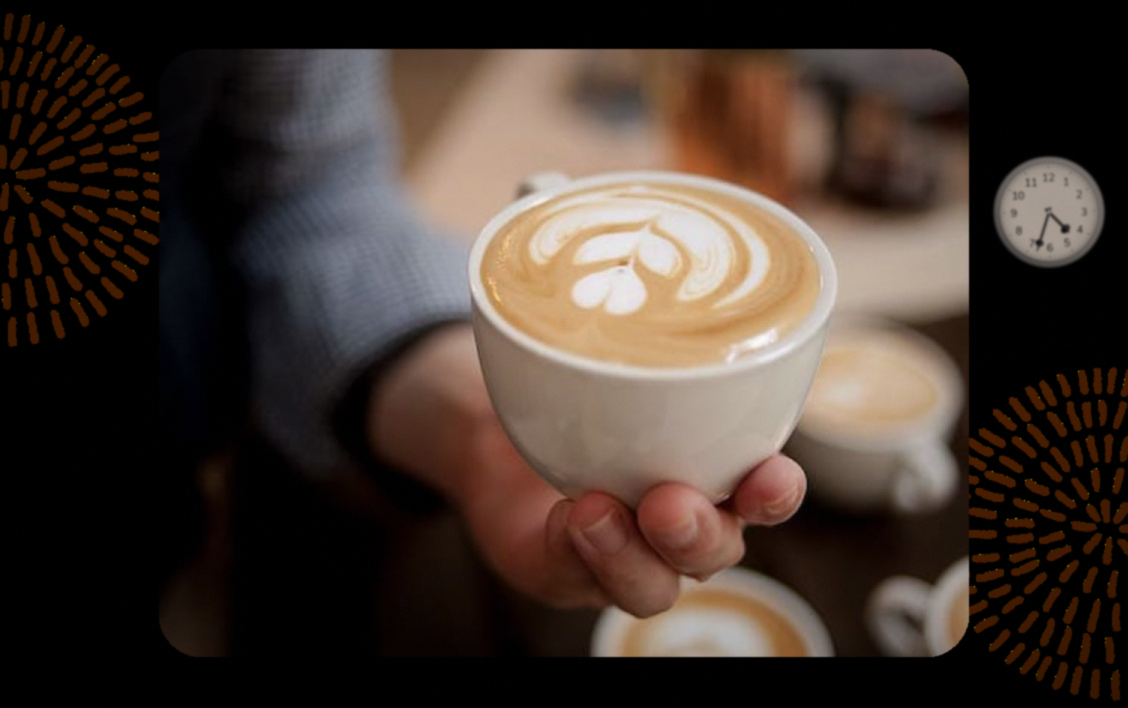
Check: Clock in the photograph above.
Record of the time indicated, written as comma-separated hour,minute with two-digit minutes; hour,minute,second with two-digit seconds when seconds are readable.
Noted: 4,33
